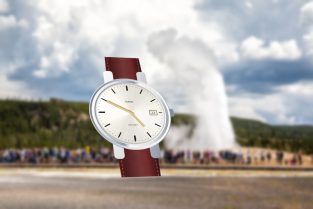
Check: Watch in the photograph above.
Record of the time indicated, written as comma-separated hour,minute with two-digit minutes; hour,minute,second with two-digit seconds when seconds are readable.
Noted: 4,50
